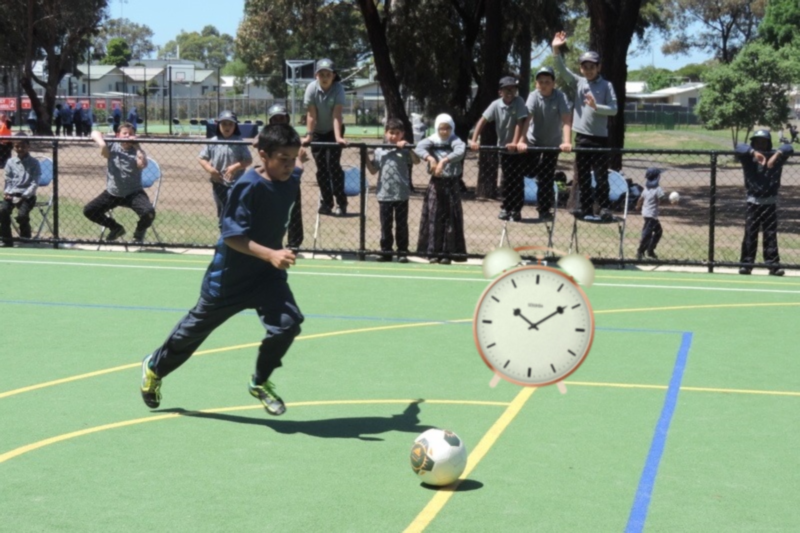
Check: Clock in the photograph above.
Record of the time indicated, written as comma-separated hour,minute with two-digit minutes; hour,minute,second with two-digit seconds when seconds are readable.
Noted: 10,09
